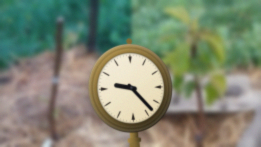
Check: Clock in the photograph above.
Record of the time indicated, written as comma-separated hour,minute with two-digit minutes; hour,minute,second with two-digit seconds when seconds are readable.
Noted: 9,23
